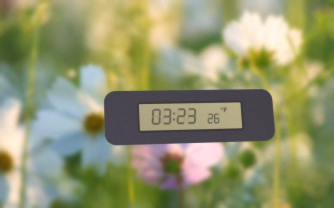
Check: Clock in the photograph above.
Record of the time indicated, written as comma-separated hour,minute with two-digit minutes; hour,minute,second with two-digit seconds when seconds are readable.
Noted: 3,23
